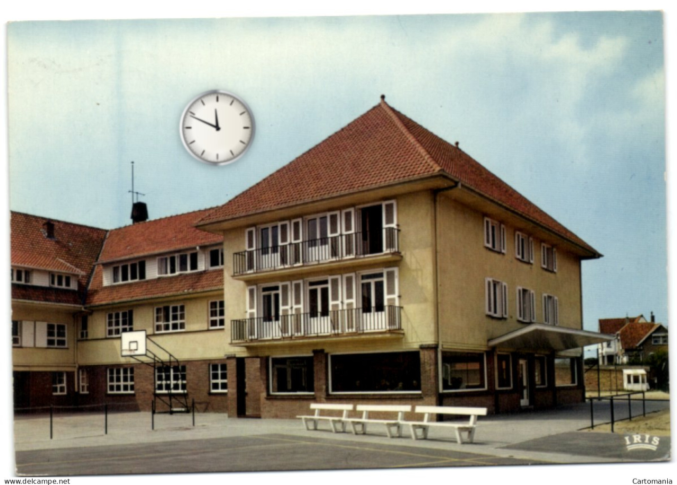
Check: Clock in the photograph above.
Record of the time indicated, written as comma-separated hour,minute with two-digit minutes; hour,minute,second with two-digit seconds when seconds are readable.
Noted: 11,49
